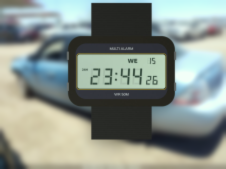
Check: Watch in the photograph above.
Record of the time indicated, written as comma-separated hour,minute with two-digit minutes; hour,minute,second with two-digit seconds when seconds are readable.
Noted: 23,44,26
